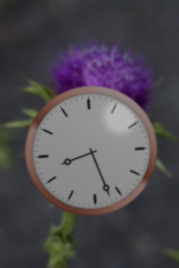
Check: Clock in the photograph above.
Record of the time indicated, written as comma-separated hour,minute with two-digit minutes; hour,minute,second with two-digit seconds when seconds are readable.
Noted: 8,27
